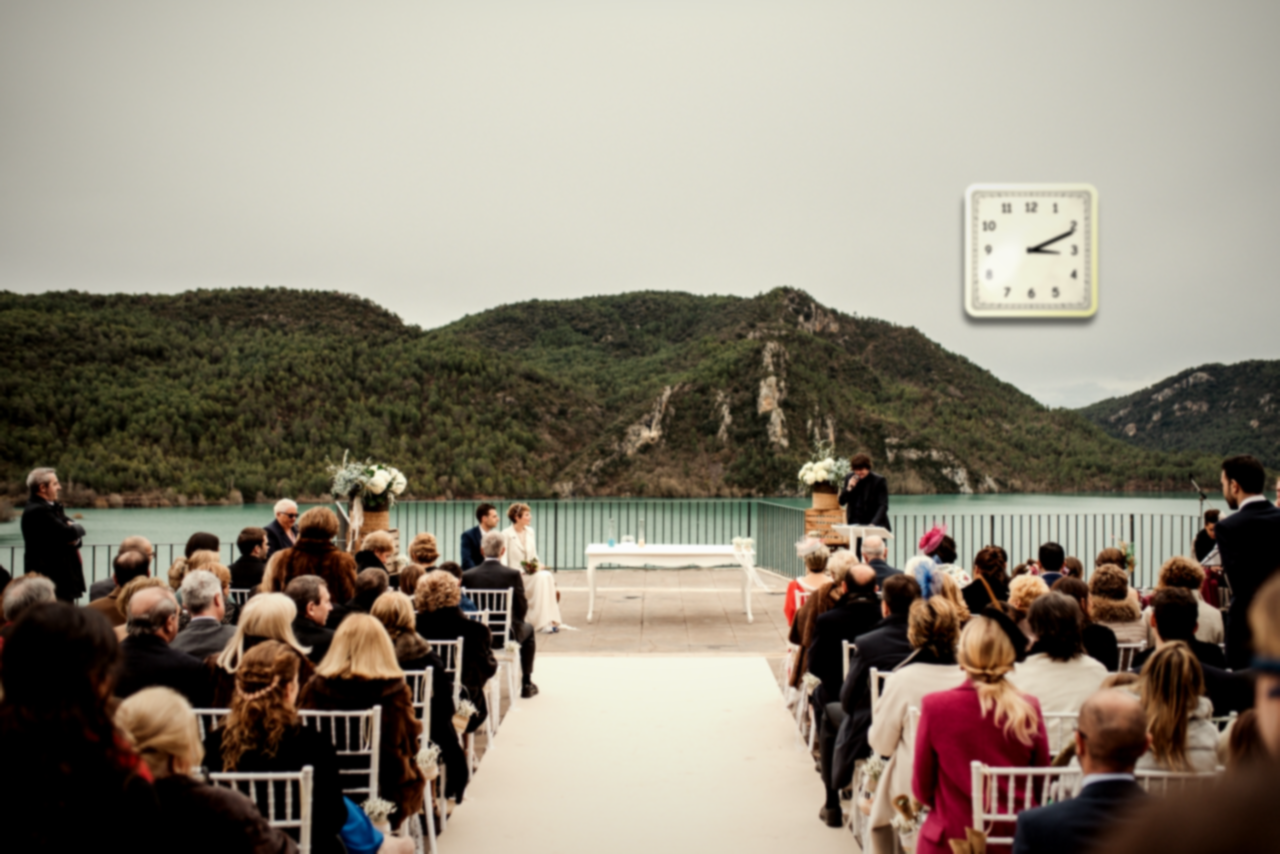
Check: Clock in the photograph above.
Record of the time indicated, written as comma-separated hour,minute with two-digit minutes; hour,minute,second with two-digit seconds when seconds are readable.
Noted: 3,11
